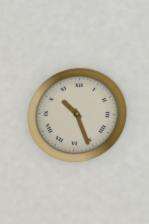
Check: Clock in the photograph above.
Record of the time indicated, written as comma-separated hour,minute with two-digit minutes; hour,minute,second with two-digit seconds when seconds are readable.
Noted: 10,26
